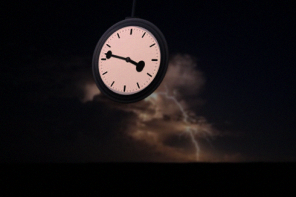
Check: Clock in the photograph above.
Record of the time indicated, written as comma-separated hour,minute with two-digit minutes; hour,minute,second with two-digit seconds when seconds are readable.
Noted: 3,47
